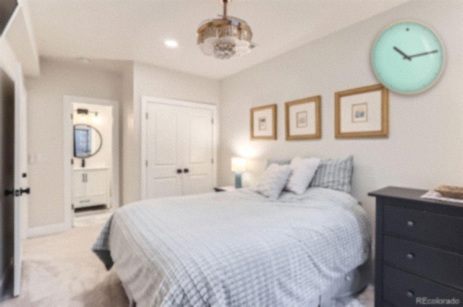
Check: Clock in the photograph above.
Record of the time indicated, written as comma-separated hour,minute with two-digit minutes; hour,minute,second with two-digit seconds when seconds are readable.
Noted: 10,13
